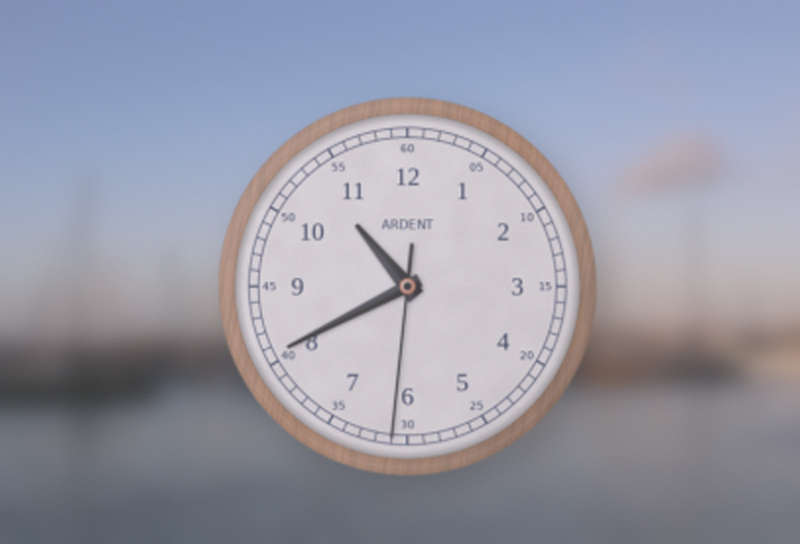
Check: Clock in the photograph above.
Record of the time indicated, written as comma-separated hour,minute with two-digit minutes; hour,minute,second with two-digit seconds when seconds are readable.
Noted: 10,40,31
